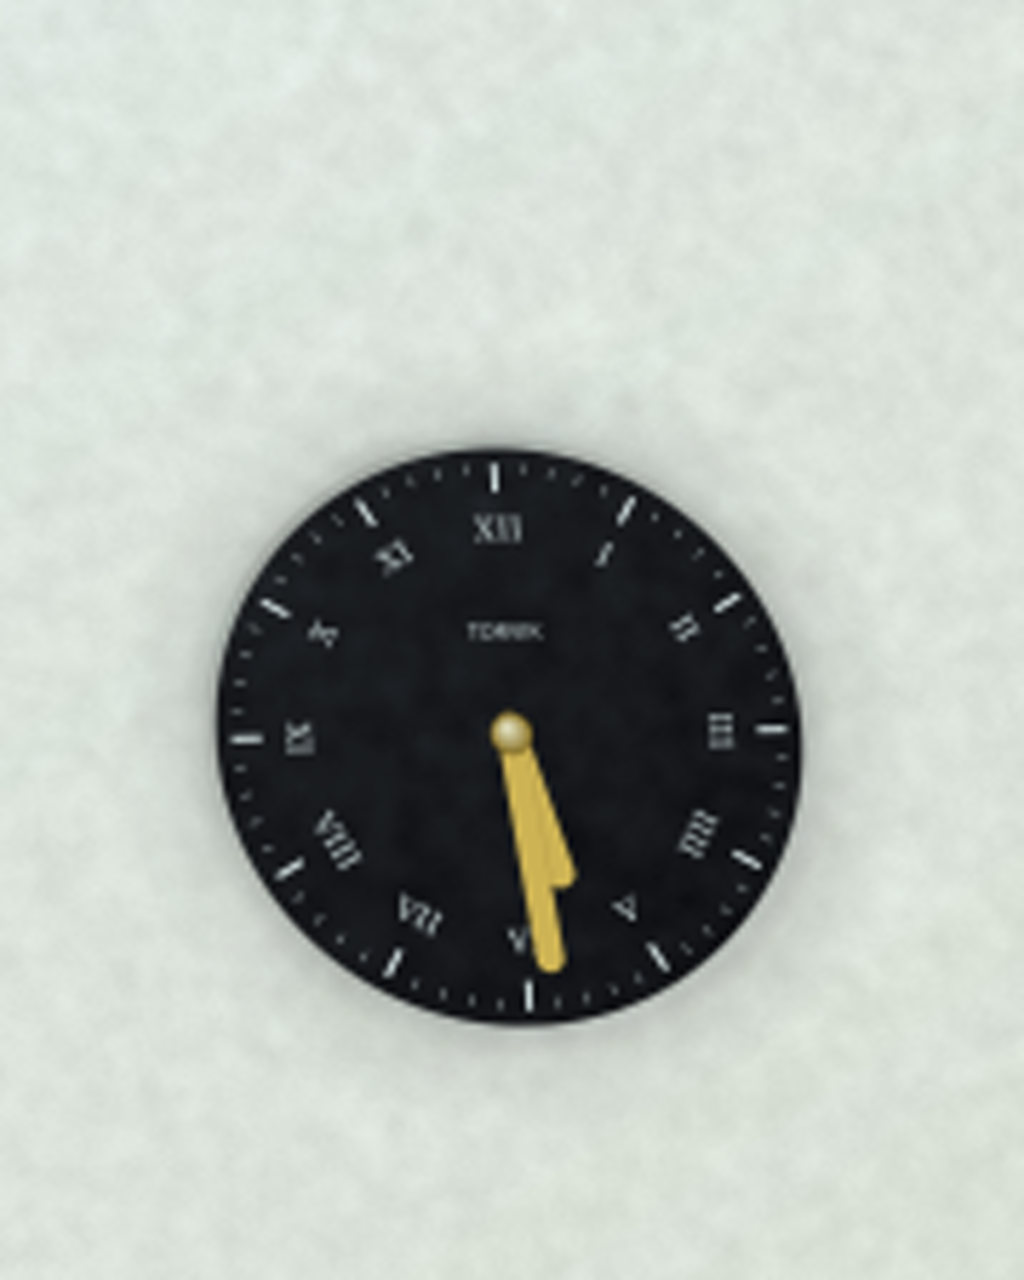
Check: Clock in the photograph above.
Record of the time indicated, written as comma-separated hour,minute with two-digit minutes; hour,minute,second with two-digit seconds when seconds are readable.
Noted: 5,29
